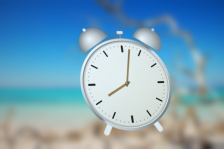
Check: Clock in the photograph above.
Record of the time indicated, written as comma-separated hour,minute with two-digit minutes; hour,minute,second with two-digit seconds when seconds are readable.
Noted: 8,02
